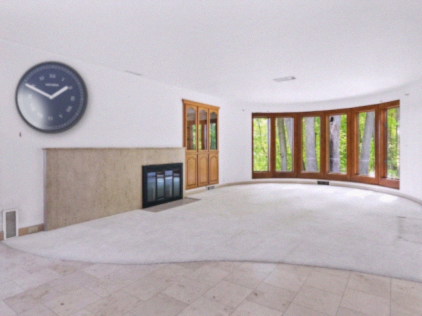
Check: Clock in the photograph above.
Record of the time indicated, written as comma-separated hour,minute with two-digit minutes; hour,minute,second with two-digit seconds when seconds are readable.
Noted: 1,49
